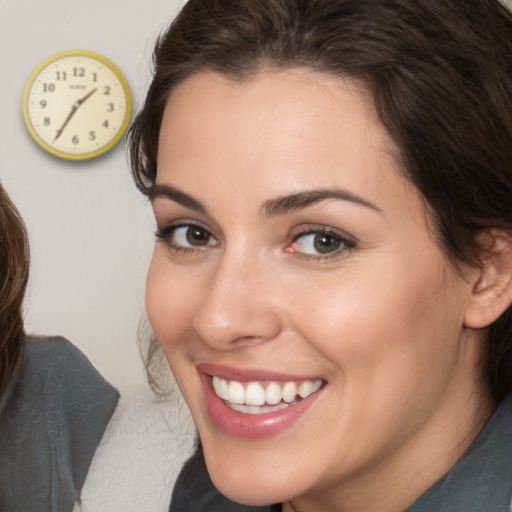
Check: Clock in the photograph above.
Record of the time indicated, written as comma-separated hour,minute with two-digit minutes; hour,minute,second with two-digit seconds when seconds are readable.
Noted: 1,35
